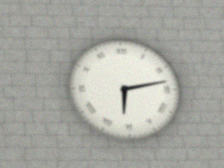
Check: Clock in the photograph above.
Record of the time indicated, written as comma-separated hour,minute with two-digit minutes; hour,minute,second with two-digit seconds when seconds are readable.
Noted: 6,13
